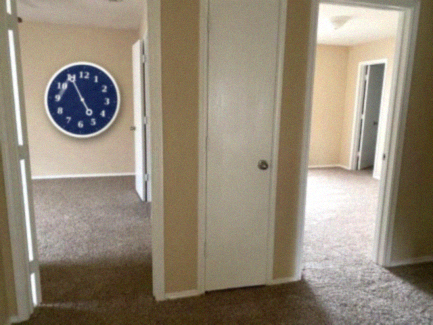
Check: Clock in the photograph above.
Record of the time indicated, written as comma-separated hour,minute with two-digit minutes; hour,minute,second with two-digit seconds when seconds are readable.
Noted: 4,55
